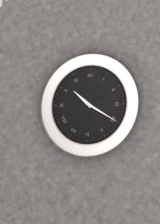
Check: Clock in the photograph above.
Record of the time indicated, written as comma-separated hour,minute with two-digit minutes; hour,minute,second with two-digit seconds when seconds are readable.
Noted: 10,20
